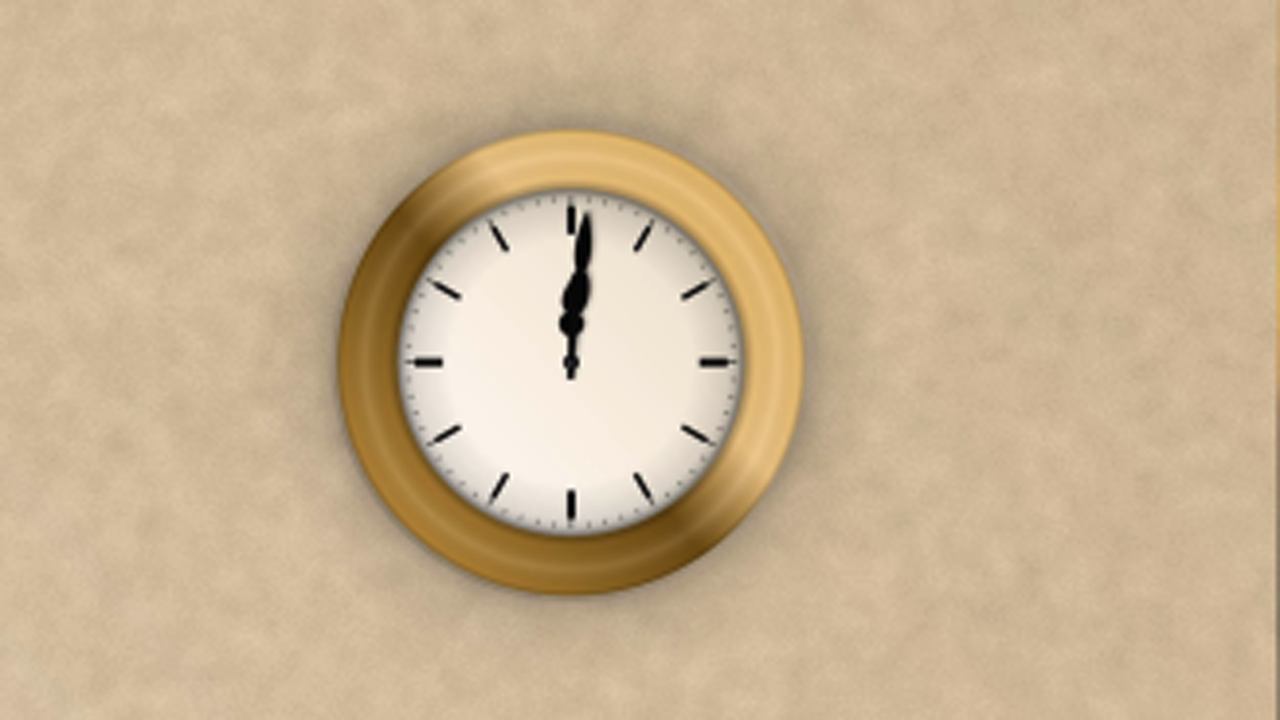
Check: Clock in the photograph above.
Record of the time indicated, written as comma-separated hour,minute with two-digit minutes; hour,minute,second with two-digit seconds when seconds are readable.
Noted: 12,01
